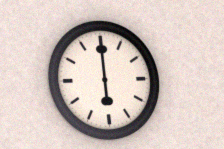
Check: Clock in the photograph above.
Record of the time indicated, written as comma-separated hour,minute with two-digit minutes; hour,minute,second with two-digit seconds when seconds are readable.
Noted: 6,00
